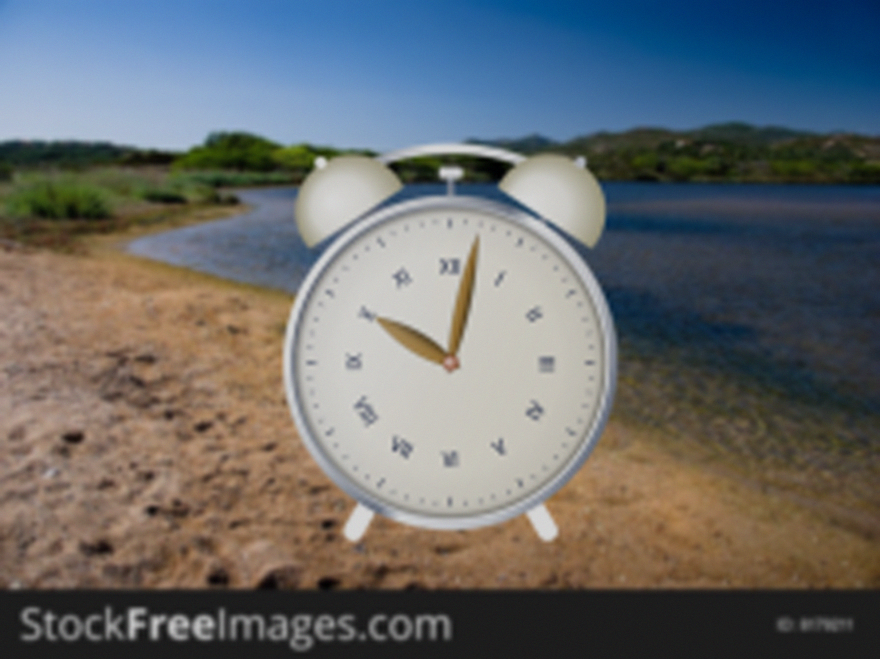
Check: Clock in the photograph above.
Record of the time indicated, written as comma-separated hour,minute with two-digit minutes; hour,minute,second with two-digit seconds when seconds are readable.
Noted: 10,02
